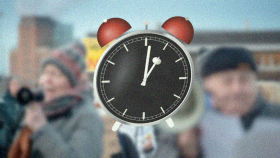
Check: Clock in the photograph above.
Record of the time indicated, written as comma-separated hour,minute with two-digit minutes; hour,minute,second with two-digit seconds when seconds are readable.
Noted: 1,01
